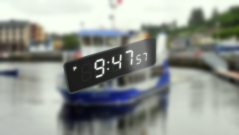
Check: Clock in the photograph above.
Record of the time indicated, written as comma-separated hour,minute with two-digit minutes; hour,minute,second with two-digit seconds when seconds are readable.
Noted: 9,47,57
